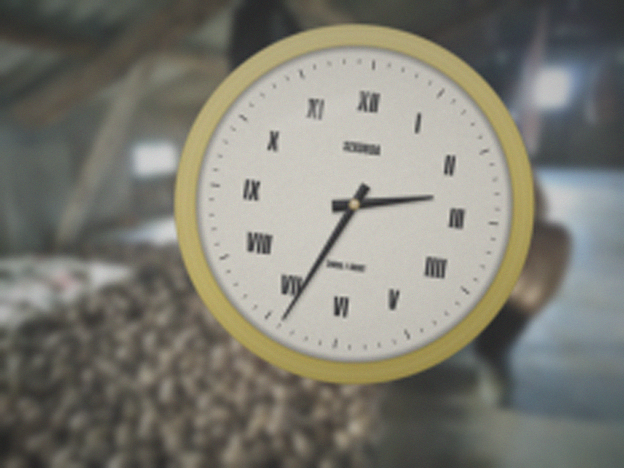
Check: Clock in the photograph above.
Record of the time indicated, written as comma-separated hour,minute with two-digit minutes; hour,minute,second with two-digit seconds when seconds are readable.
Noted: 2,34
